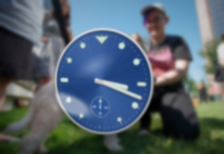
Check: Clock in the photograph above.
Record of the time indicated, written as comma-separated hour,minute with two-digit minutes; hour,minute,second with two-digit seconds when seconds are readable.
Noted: 3,18
